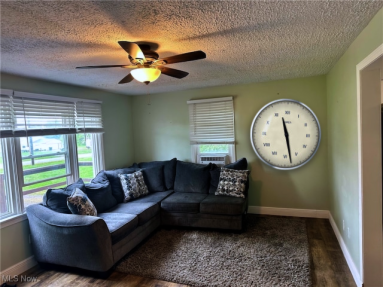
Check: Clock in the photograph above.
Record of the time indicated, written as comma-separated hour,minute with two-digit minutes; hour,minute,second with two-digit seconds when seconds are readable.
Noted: 11,28
